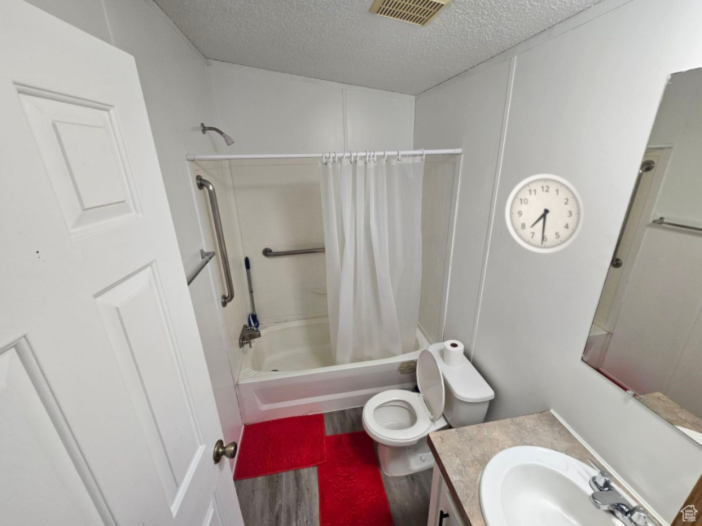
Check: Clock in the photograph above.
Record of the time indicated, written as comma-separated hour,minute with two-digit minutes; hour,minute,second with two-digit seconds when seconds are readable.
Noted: 7,31
